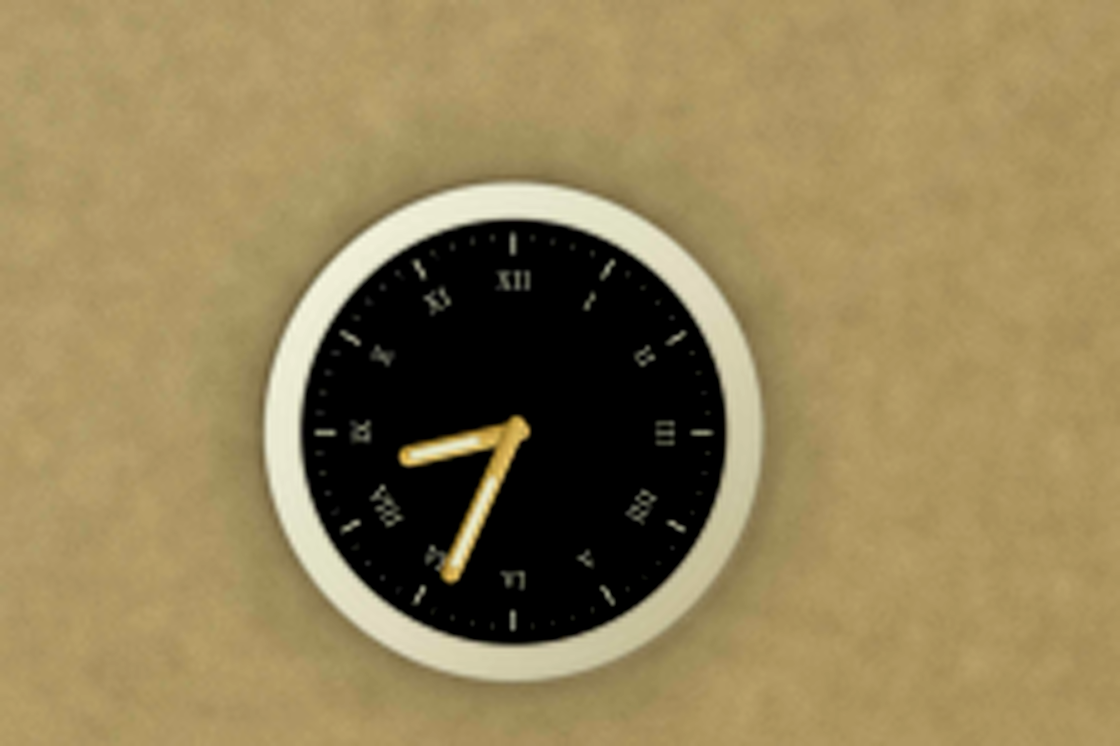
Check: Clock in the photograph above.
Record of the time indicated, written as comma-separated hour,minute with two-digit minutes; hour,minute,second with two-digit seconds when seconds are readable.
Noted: 8,34
